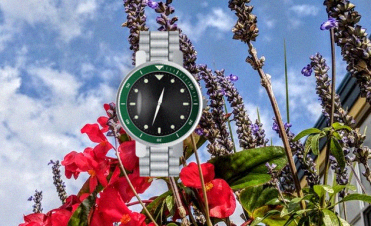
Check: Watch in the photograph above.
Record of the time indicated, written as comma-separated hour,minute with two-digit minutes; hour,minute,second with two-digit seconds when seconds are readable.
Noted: 12,33
